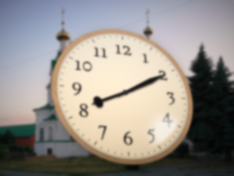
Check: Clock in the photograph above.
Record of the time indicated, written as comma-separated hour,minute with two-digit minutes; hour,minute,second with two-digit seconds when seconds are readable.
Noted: 8,10
